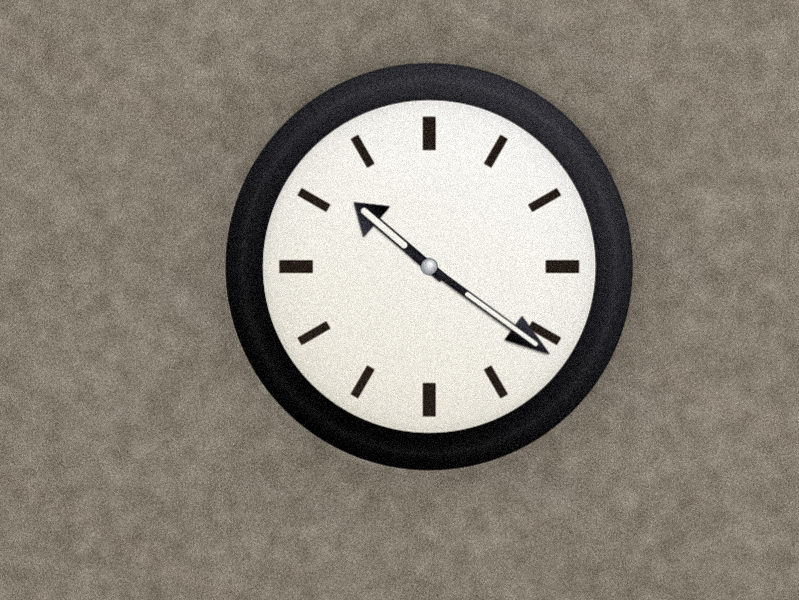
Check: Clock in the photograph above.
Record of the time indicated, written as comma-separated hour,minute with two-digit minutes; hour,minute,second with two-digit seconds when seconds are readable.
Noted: 10,21
